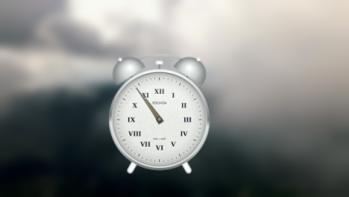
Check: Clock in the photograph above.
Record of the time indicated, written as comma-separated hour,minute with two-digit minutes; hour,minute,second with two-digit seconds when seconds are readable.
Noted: 10,54
